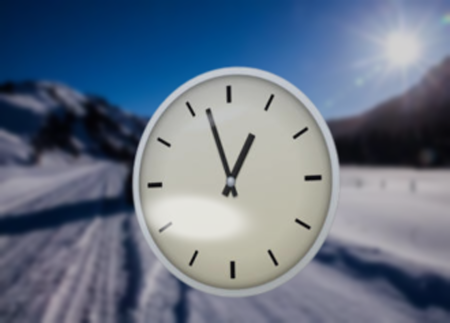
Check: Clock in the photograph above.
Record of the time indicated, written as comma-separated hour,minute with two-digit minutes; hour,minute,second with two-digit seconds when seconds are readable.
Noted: 12,57
